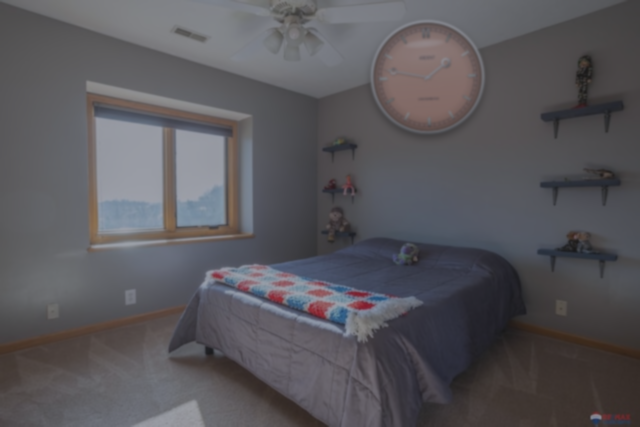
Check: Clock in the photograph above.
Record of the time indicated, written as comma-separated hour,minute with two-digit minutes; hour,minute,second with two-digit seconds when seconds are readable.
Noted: 1,47
